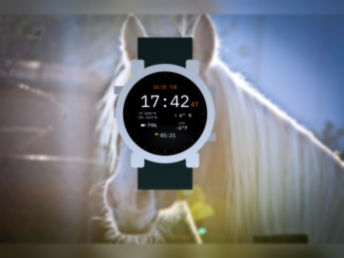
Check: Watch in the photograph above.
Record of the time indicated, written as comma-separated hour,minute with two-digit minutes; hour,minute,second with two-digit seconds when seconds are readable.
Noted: 17,42
